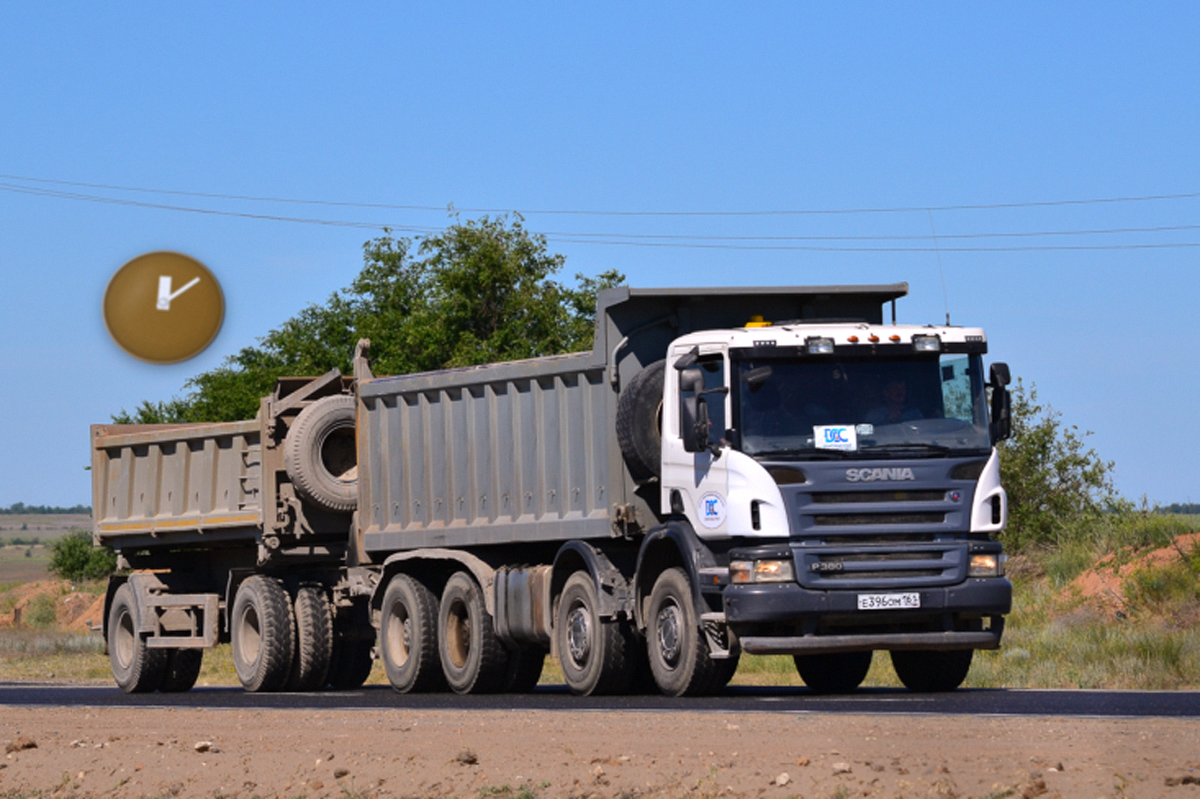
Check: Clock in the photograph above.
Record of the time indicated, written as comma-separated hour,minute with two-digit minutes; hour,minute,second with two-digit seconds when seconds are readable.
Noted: 12,09
